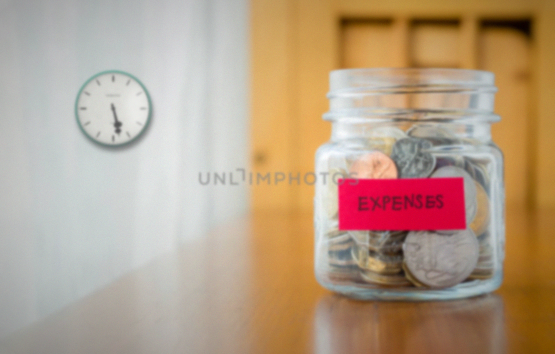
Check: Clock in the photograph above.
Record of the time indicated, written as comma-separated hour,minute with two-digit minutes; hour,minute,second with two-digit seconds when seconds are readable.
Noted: 5,28
